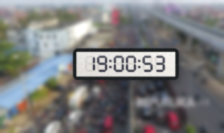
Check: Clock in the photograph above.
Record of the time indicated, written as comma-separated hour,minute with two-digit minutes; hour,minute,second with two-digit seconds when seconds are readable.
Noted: 19,00,53
